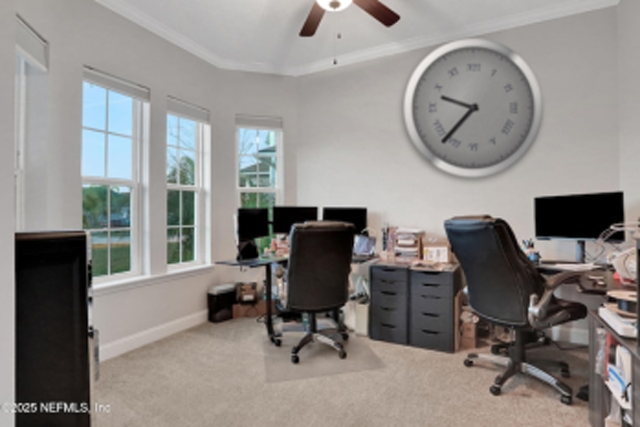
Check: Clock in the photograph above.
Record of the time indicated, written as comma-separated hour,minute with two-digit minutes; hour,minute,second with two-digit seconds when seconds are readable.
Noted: 9,37
